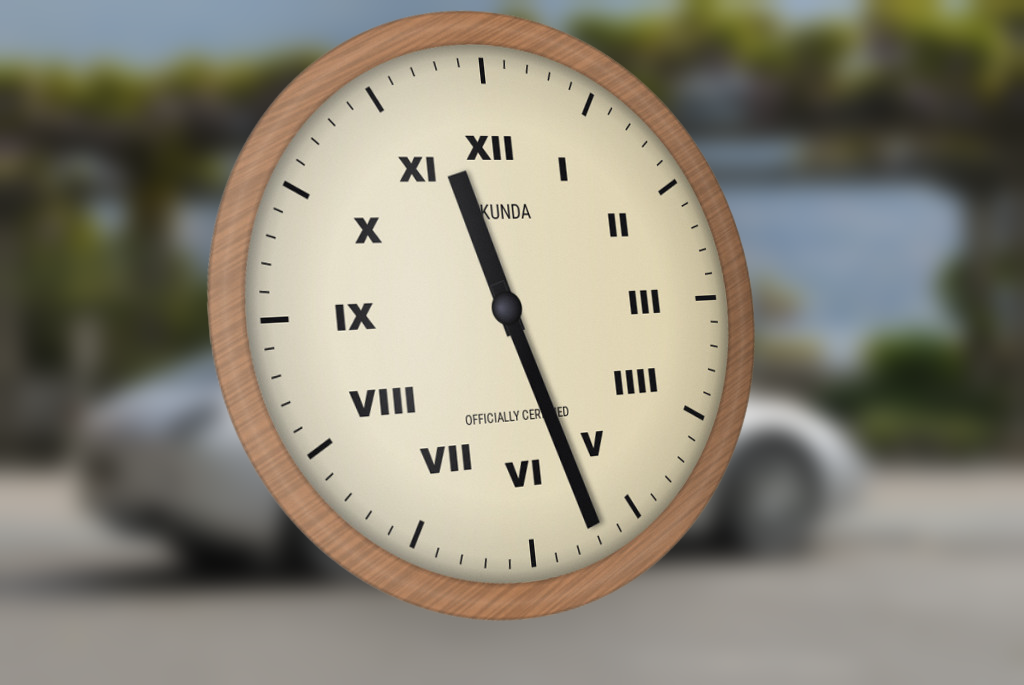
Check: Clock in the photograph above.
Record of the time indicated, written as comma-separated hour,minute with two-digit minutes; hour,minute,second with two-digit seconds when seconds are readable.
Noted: 11,27
